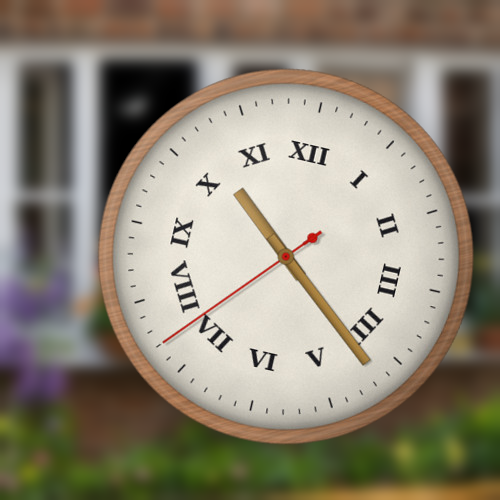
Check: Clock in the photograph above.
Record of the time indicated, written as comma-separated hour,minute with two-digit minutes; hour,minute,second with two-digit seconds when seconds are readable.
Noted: 10,21,37
